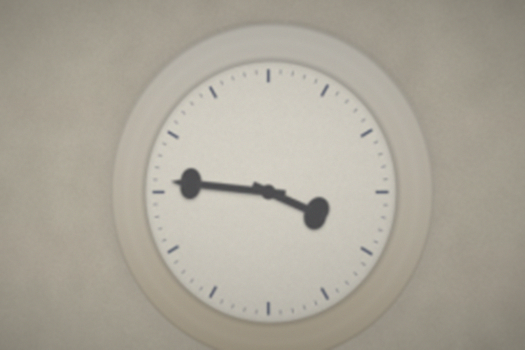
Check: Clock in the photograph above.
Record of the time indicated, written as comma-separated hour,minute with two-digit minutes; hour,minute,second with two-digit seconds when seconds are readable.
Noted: 3,46
